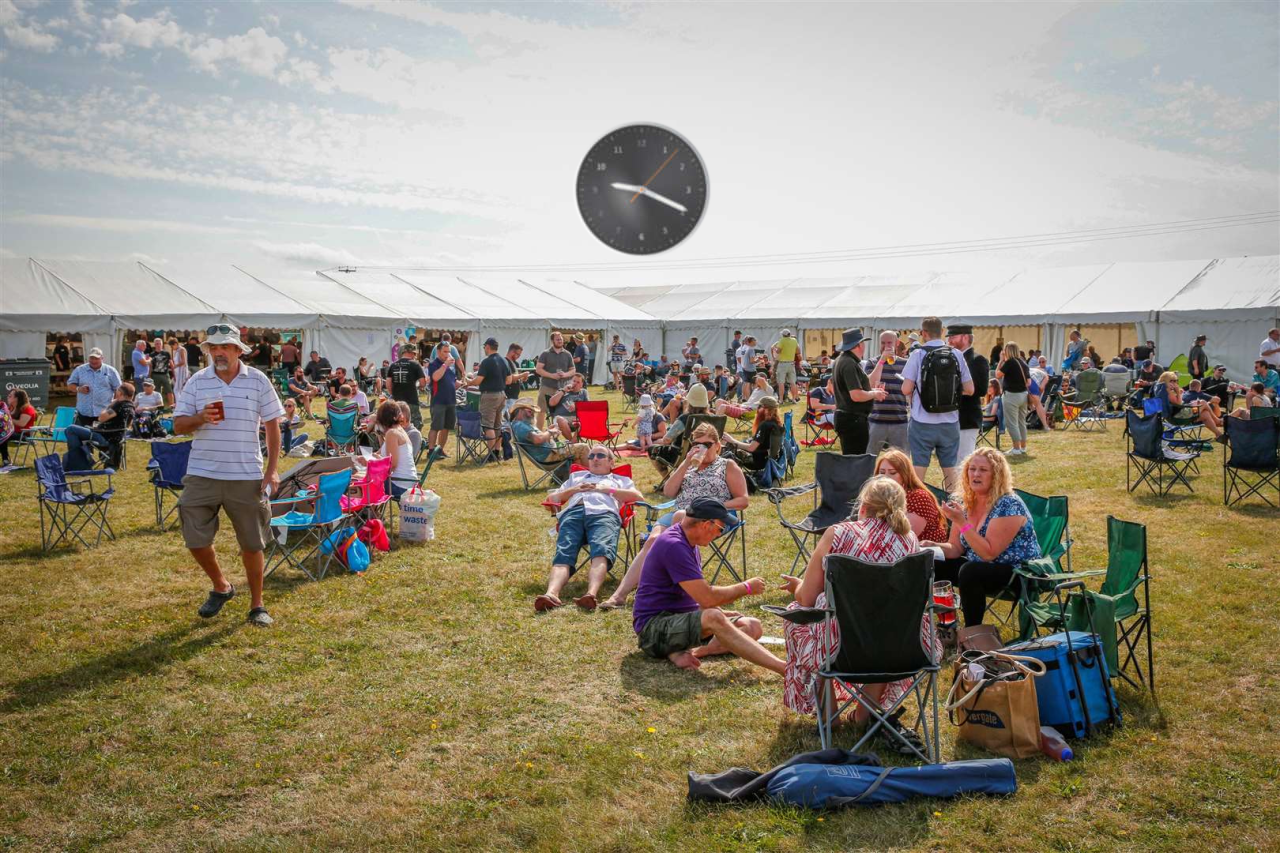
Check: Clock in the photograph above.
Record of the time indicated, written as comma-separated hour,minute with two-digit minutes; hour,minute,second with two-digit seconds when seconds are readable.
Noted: 9,19,07
